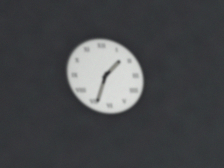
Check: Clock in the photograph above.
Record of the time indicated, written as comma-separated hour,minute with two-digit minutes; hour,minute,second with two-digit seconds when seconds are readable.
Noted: 1,34
